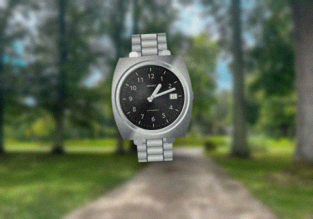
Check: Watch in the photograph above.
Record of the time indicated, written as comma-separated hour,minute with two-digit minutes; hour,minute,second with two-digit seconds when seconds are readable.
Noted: 1,12
